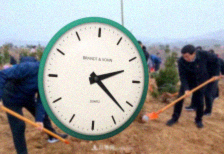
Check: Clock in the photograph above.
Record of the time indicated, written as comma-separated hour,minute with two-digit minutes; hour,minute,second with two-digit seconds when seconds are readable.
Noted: 2,22
